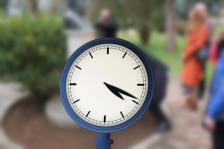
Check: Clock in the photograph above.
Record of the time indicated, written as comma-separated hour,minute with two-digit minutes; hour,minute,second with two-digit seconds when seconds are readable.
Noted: 4,19
